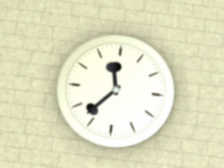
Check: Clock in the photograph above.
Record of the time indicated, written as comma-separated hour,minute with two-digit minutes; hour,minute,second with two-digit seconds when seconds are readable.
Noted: 11,37
